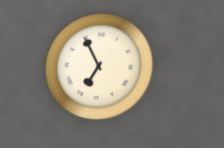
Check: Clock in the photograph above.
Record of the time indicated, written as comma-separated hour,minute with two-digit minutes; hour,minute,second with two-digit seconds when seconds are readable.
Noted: 6,55
